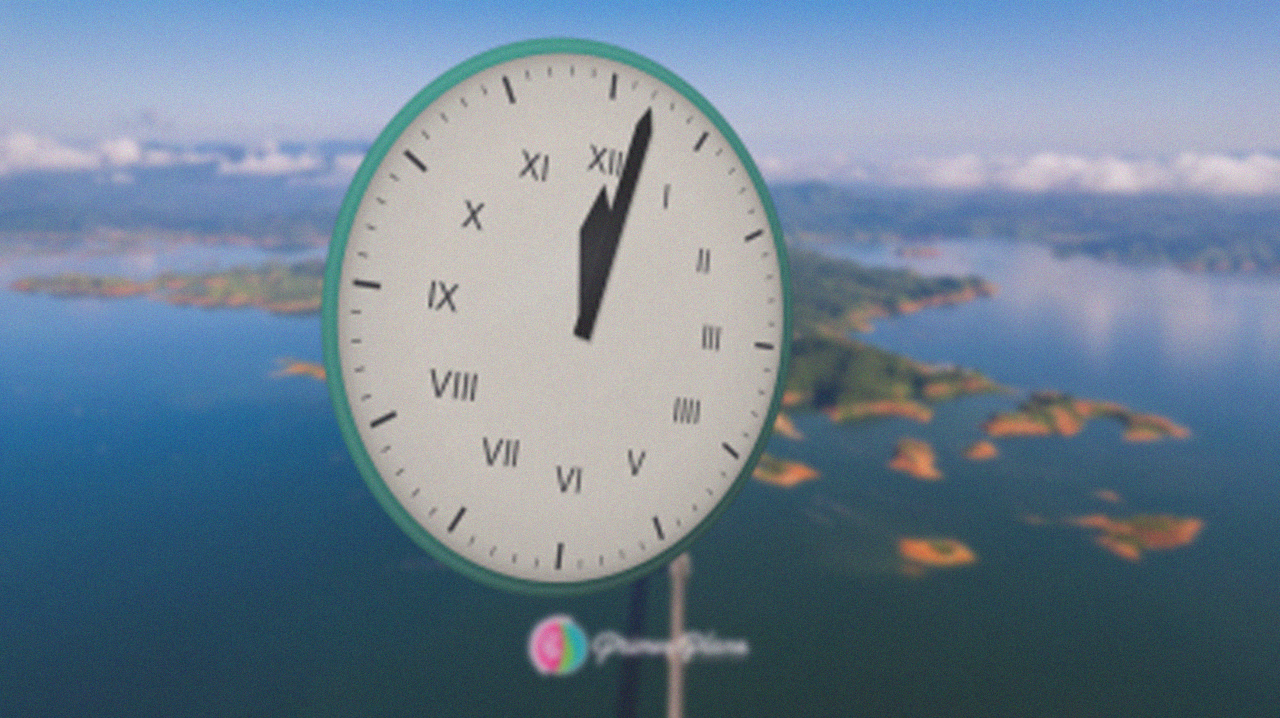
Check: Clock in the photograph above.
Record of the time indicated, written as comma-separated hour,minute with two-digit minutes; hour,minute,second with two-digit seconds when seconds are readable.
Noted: 12,02
